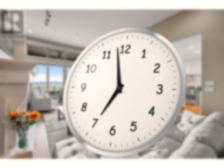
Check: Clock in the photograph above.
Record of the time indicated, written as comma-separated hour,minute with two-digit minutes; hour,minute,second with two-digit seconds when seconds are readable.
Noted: 6,58
